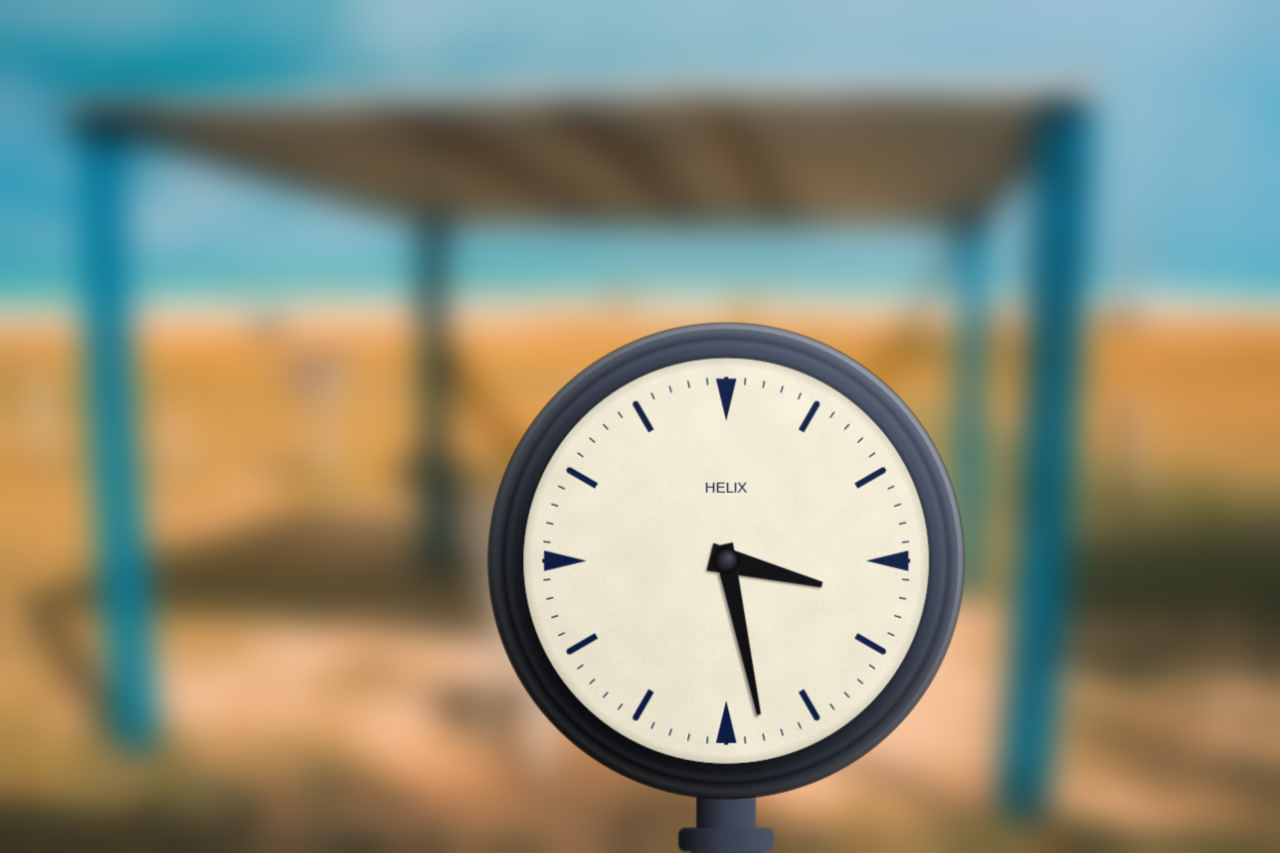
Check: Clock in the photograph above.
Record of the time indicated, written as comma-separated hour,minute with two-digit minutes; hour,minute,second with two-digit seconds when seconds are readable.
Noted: 3,28
